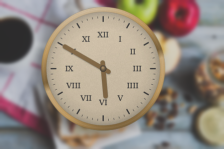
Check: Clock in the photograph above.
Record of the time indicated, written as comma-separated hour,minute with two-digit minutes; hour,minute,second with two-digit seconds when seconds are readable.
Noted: 5,50
